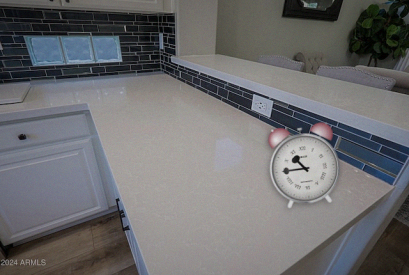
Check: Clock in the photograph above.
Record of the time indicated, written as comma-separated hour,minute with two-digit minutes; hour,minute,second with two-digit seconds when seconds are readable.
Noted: 10,45
